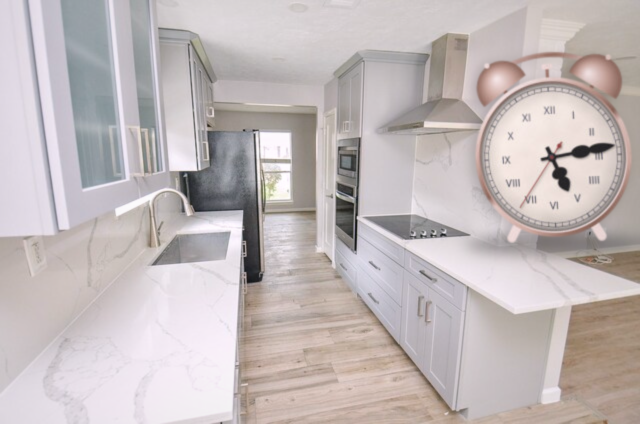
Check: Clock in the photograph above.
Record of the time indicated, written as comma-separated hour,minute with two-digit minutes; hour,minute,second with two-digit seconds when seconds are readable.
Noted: 5,13,36
